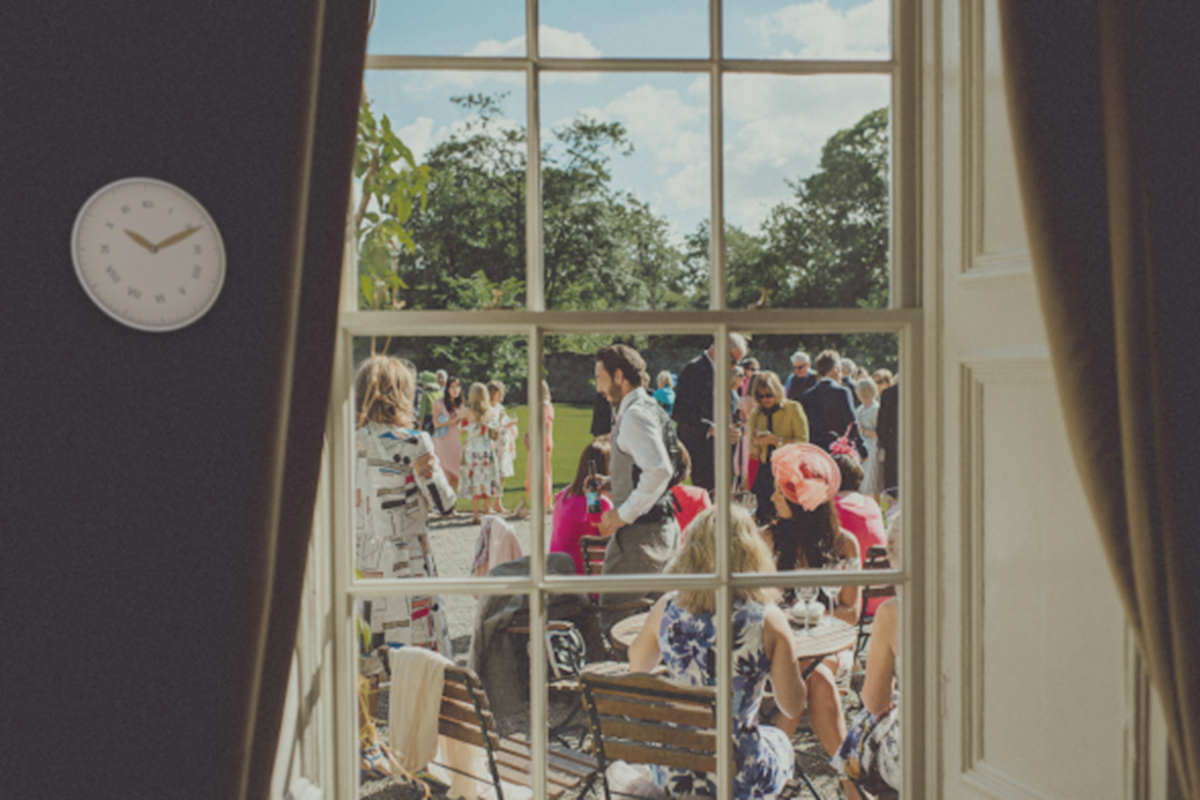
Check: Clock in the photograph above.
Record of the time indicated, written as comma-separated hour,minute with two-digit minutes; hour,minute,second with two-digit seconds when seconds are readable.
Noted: 10,11
